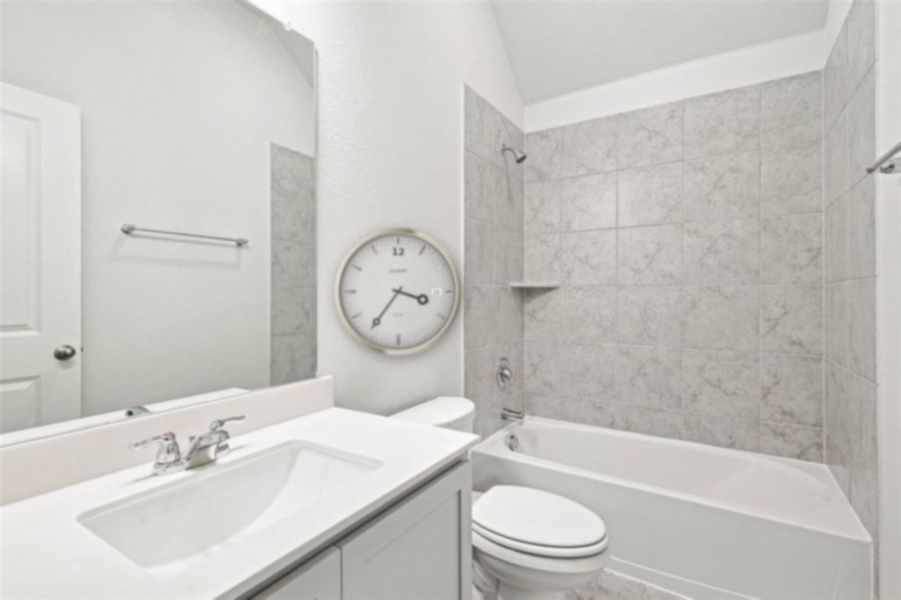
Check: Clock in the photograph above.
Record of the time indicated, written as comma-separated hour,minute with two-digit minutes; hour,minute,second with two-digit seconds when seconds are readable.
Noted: 3,36
